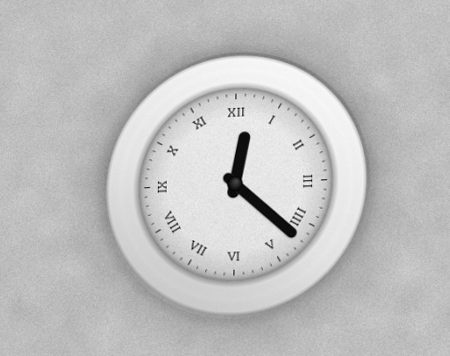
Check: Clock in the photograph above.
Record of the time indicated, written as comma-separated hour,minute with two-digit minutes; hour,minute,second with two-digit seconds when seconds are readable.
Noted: 12,22
